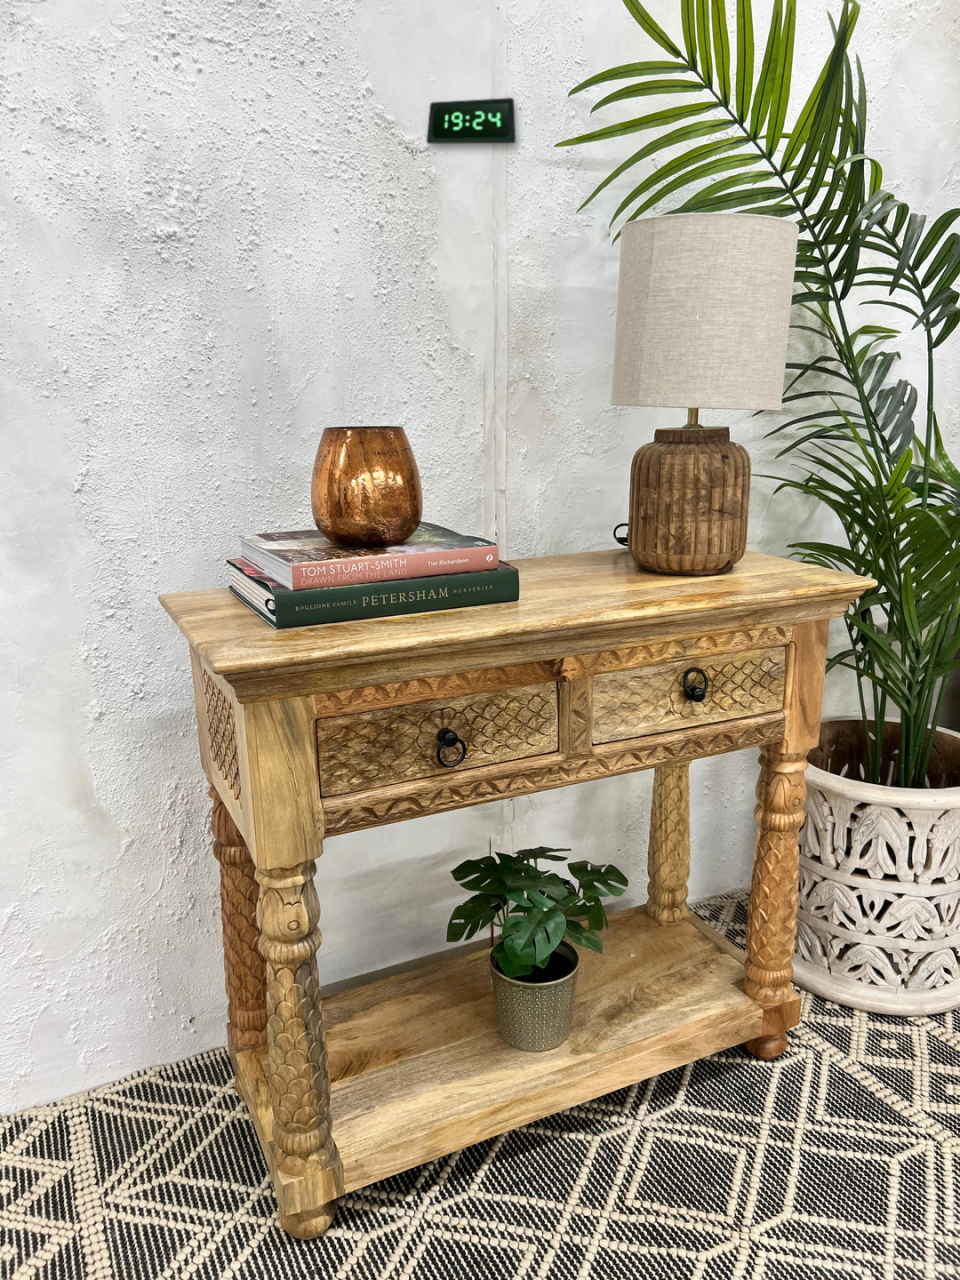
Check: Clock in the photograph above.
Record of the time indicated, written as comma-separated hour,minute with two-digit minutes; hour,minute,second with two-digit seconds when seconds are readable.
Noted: 19,24
